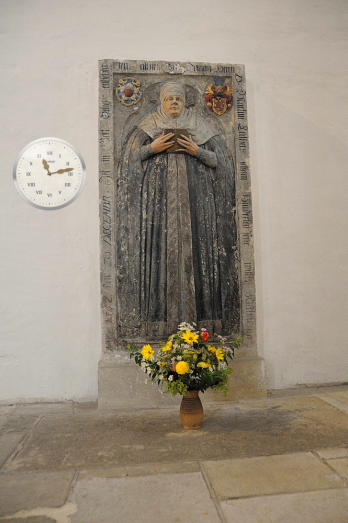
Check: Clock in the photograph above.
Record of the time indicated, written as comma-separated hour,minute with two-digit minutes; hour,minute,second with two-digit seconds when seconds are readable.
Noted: 11,13
